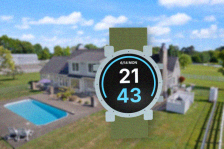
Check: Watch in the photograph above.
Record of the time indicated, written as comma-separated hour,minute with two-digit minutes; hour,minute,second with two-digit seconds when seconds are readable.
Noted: 21,43
